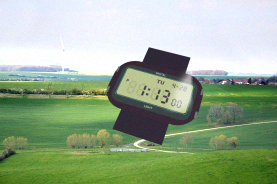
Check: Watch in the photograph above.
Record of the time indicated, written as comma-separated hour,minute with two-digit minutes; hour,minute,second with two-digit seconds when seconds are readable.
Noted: 1,13,00
